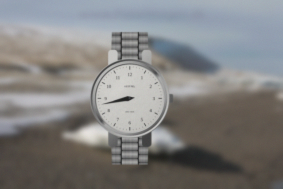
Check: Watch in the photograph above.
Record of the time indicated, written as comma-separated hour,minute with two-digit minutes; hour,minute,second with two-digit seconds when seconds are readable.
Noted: 8,43
